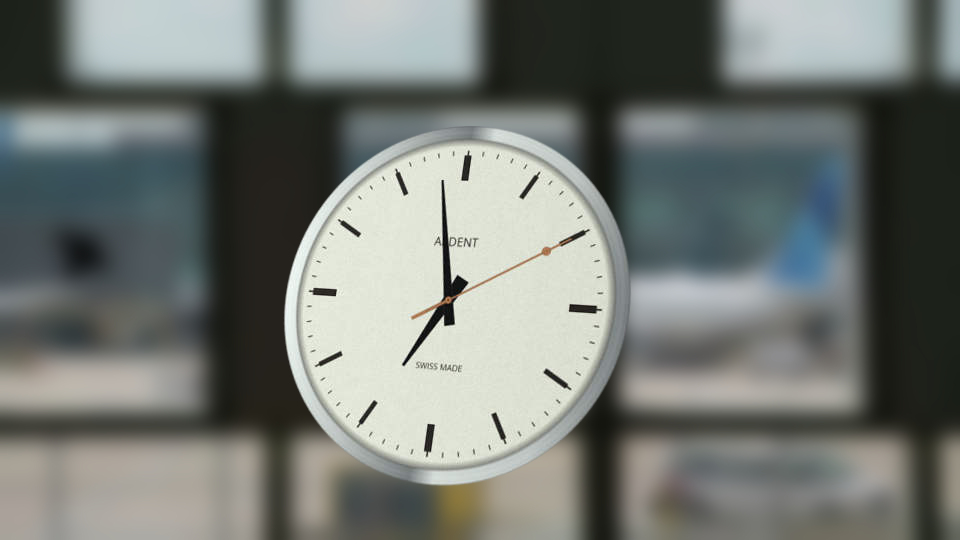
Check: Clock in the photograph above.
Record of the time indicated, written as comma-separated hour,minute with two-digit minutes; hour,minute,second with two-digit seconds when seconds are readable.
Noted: 6,58,10
